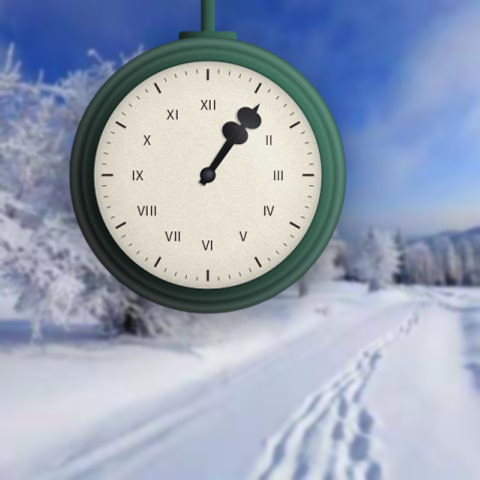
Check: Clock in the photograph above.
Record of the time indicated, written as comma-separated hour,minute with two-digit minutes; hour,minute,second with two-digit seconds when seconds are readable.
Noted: 1,06
